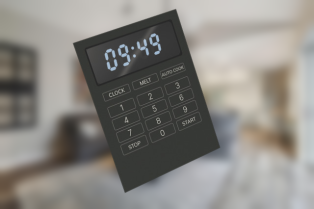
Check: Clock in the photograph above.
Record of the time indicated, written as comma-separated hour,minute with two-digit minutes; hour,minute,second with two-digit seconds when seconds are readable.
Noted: 9,49
